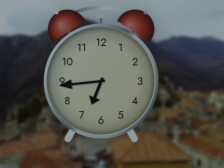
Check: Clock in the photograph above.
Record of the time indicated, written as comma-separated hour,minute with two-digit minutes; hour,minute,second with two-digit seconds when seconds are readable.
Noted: 6,44
